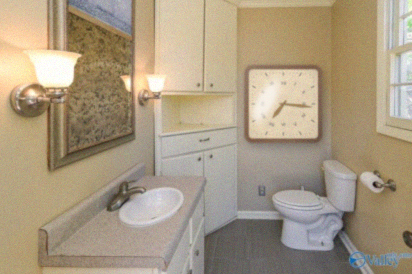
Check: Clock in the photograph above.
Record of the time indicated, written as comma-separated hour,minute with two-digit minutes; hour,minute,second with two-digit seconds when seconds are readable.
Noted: 7,16
